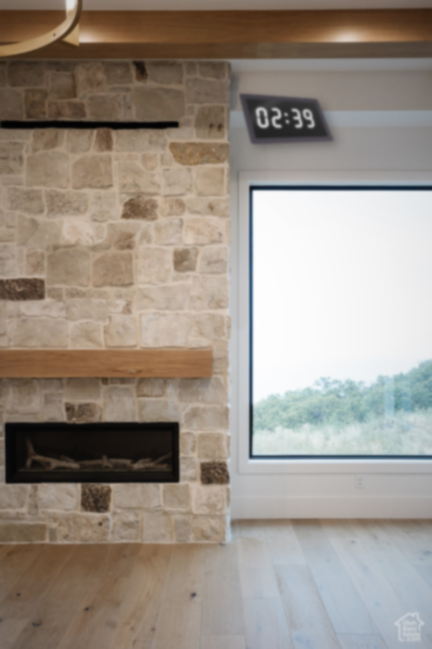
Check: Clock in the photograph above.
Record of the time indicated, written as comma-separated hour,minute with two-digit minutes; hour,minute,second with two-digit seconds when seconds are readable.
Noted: 2,39
